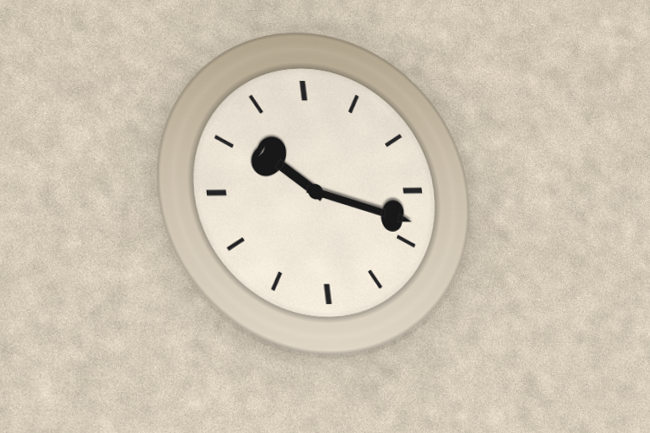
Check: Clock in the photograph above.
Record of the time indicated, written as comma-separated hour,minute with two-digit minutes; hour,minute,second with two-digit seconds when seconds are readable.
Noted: 10,18
